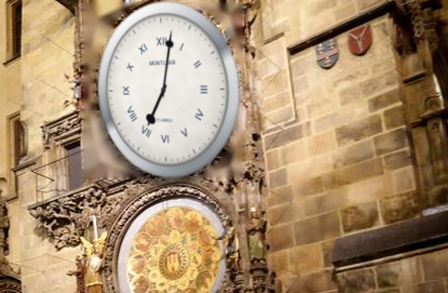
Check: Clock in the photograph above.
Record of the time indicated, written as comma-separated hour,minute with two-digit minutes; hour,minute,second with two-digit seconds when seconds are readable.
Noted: 7,02
